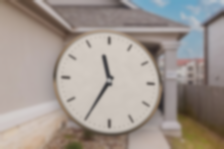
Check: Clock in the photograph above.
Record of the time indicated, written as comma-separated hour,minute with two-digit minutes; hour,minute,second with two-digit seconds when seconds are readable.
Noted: 11,35
